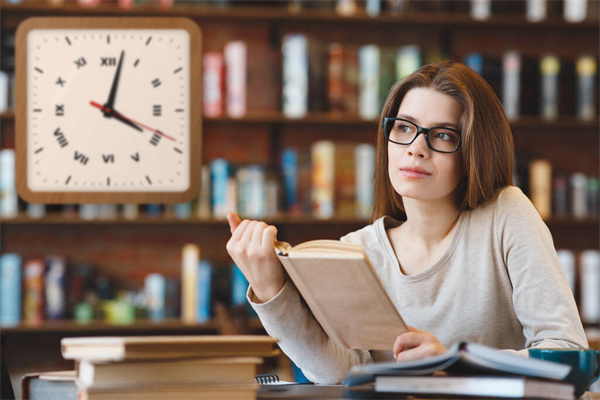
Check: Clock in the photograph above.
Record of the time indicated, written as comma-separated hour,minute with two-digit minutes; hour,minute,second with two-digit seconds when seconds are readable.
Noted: 4,02,19
